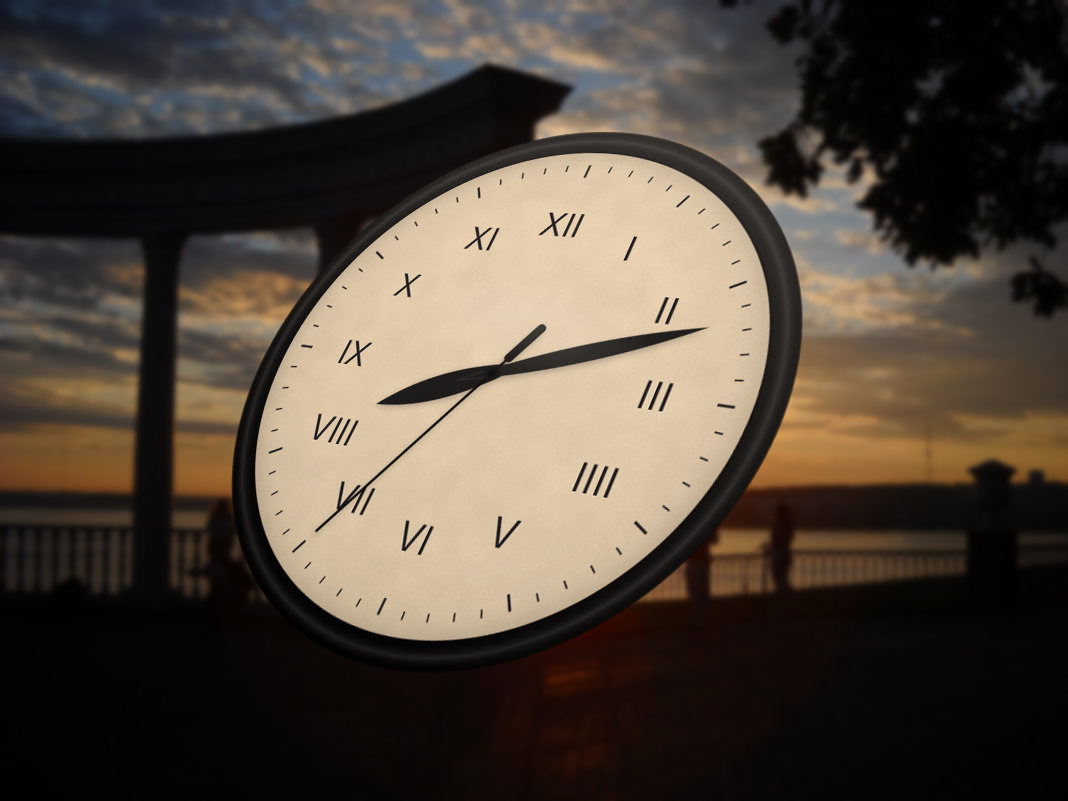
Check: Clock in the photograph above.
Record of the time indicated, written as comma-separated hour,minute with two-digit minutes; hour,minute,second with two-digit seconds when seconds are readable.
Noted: 8,11,35
